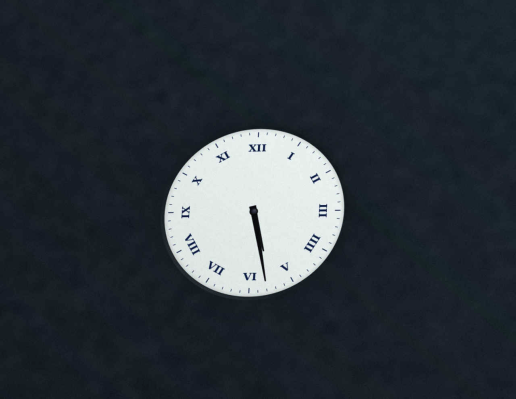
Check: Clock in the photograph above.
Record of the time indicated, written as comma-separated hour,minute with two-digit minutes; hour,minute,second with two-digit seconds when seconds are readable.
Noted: 5,28
